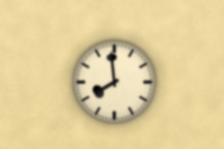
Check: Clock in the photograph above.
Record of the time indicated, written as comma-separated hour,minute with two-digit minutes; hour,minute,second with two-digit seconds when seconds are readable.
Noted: 7,59
